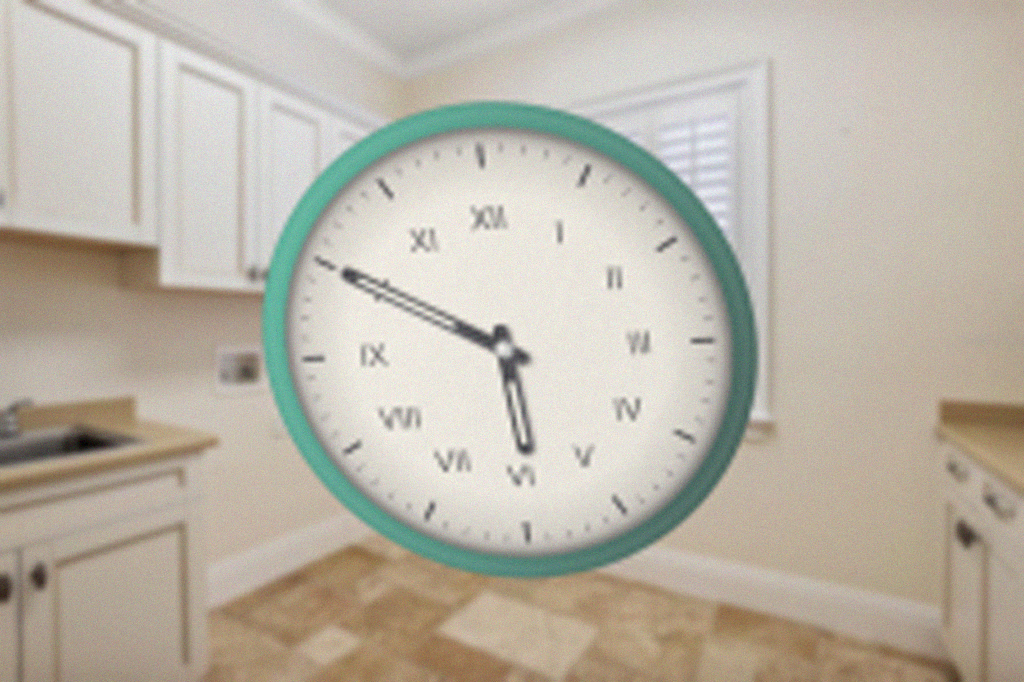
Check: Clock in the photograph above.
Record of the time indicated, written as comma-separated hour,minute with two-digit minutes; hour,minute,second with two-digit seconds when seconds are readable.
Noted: 5,50
